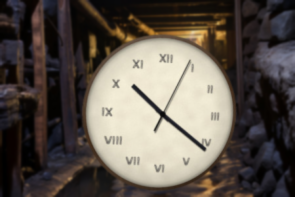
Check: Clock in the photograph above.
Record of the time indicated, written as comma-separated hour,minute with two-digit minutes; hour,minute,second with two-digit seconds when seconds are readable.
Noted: 10,21,04
